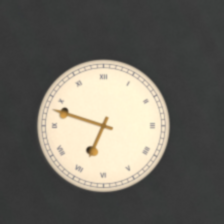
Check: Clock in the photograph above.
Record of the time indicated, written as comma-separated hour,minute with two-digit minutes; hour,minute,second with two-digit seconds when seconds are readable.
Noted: 6,48
